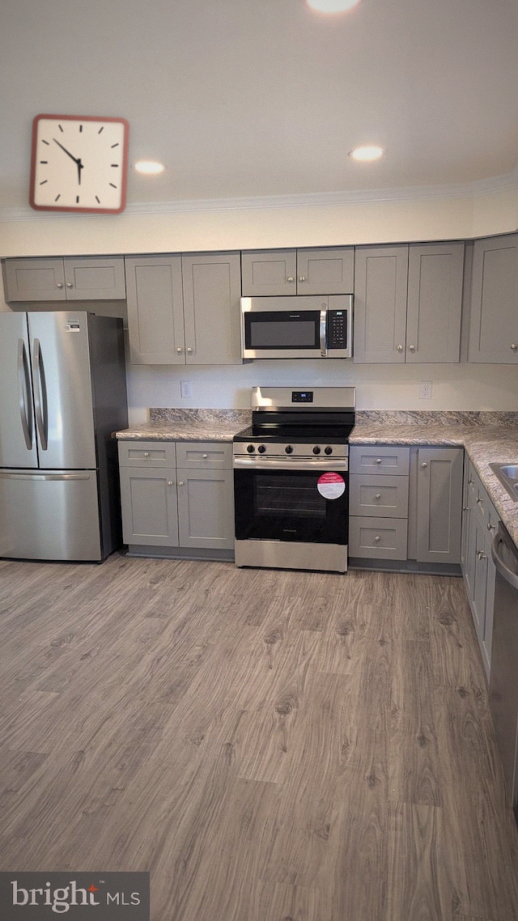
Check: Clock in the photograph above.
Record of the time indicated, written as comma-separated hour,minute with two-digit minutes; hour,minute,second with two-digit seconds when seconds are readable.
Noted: 5,52
